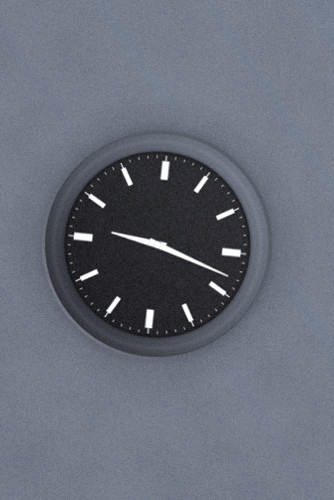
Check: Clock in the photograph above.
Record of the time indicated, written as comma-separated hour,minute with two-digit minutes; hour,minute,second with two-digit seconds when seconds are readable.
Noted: 9,18
